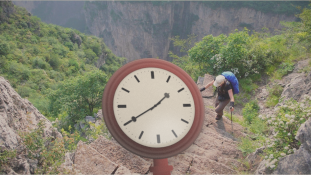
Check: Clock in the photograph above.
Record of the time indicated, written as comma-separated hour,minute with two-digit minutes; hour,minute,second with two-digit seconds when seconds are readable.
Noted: 1,40
